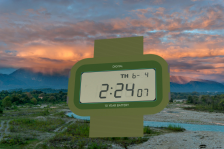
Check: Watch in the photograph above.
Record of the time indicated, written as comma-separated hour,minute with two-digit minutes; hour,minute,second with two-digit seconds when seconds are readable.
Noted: 2,24,07
